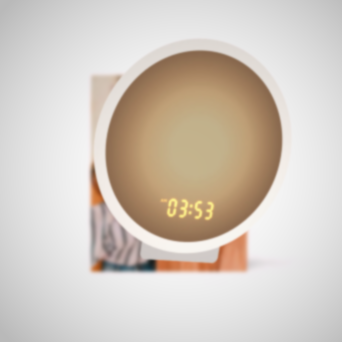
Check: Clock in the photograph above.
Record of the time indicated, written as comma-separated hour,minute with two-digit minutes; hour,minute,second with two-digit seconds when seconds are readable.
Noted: 3,53
